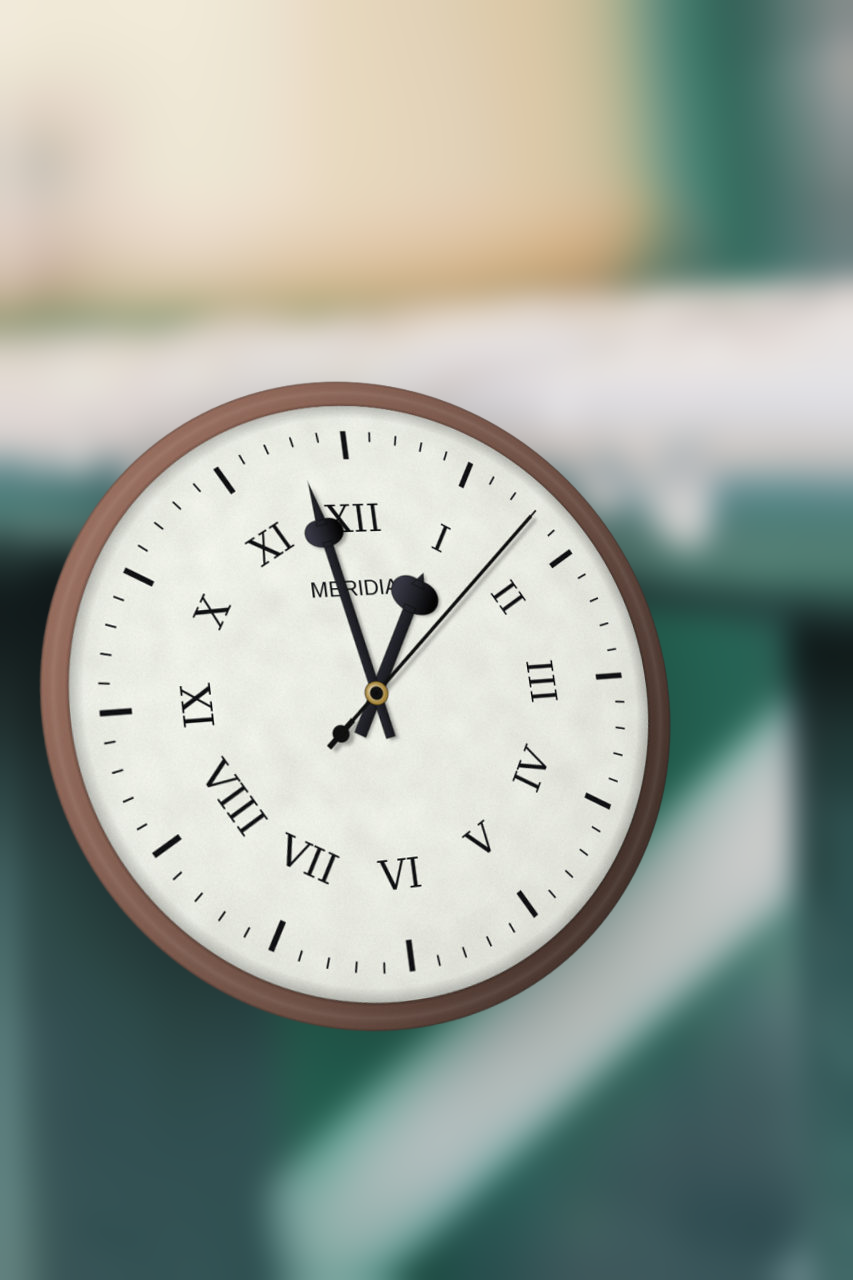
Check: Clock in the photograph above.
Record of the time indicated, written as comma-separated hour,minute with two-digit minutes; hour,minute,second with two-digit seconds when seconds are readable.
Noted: 12,58,08
